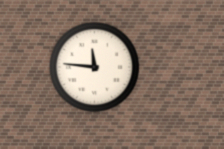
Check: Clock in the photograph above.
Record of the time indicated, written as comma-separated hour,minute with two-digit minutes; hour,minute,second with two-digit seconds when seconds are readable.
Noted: 11,46
